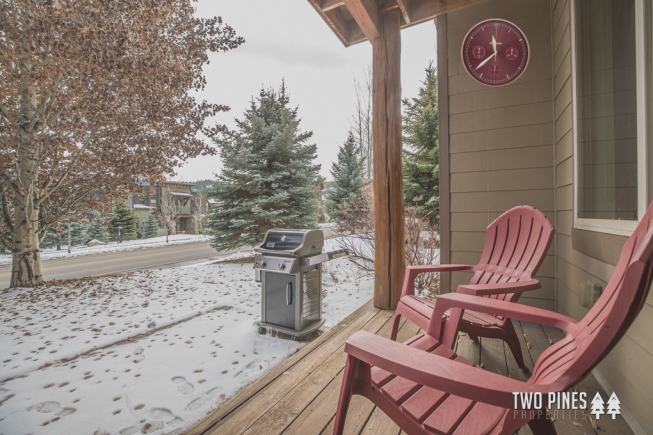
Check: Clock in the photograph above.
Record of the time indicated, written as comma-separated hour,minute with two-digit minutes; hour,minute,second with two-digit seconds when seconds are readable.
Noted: 11,38
